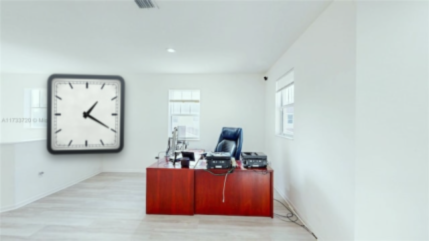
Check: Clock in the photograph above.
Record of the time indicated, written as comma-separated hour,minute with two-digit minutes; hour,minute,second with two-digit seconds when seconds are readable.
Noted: 1,20
